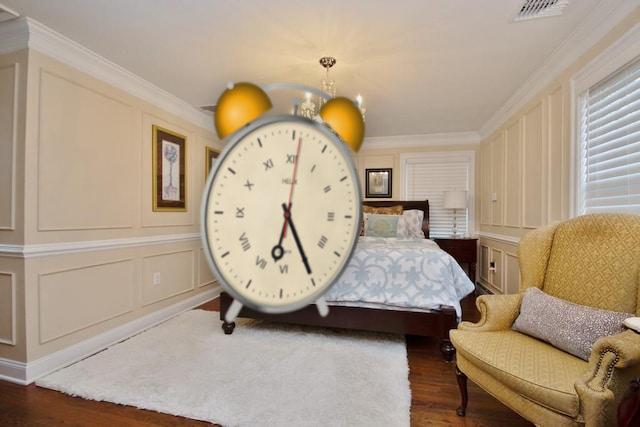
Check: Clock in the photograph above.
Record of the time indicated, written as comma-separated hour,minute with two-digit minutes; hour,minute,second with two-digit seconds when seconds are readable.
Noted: 6,25,01
